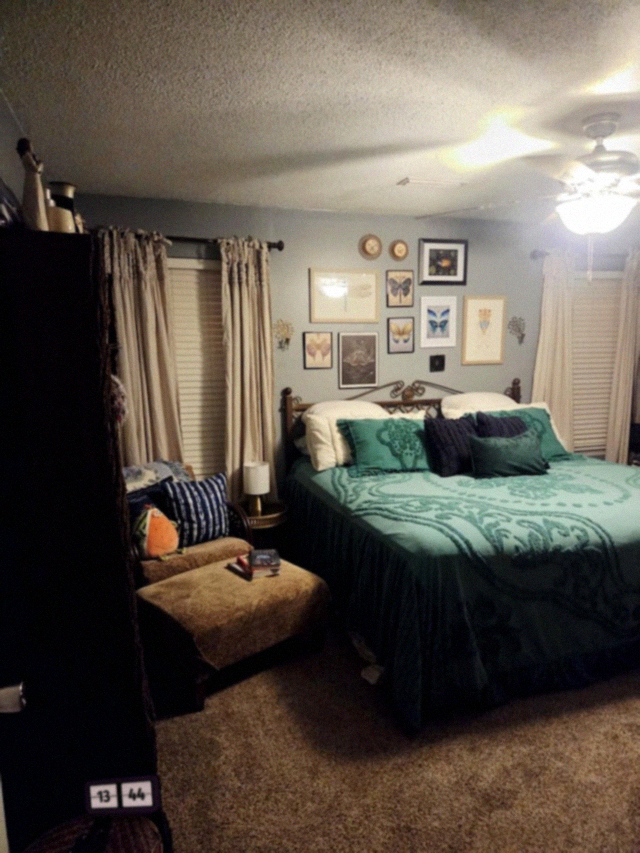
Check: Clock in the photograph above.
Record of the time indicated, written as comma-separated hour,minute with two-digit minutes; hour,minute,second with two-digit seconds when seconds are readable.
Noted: 13,44
